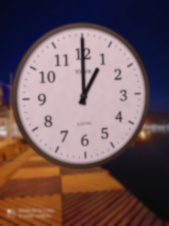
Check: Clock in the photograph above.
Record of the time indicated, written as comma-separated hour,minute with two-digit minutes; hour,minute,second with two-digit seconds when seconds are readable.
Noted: 1,00
